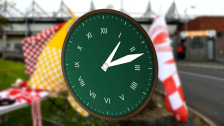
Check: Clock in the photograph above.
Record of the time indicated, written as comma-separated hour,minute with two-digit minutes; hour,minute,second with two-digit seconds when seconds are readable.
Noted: 1,12
